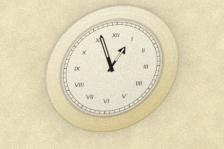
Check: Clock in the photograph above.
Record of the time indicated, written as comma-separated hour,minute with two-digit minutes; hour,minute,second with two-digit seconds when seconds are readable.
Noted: 12,56
